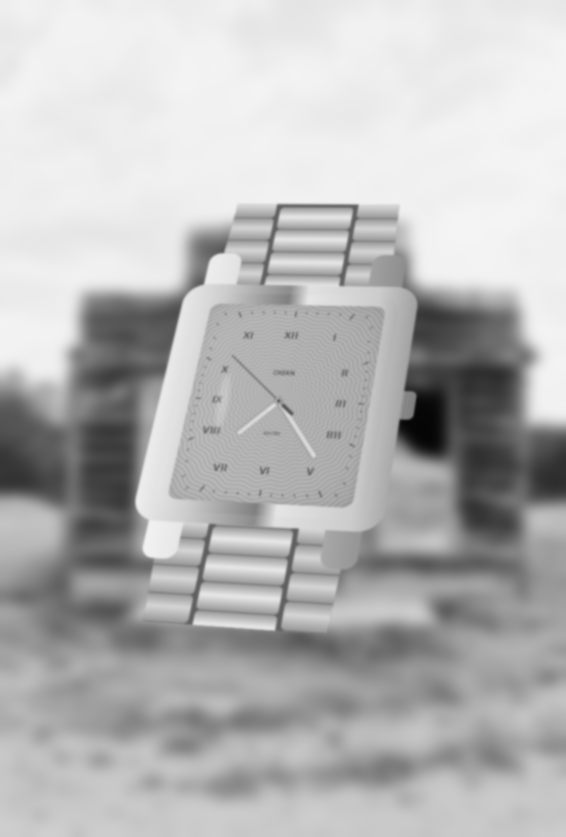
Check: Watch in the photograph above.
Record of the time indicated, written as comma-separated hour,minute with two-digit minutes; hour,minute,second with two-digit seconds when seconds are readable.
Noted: 7,23,52
